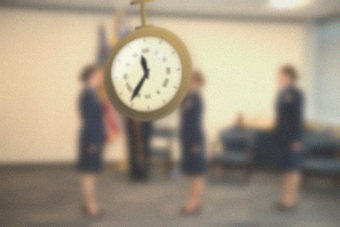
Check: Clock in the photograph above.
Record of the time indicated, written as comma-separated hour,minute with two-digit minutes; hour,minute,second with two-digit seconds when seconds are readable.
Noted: 11,36
